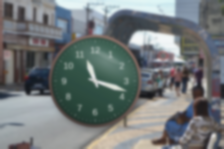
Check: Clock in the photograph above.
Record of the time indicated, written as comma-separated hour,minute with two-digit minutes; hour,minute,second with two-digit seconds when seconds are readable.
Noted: 11,18
